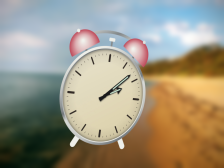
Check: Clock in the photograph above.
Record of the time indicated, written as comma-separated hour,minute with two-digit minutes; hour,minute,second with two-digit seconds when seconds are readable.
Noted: 2,08
